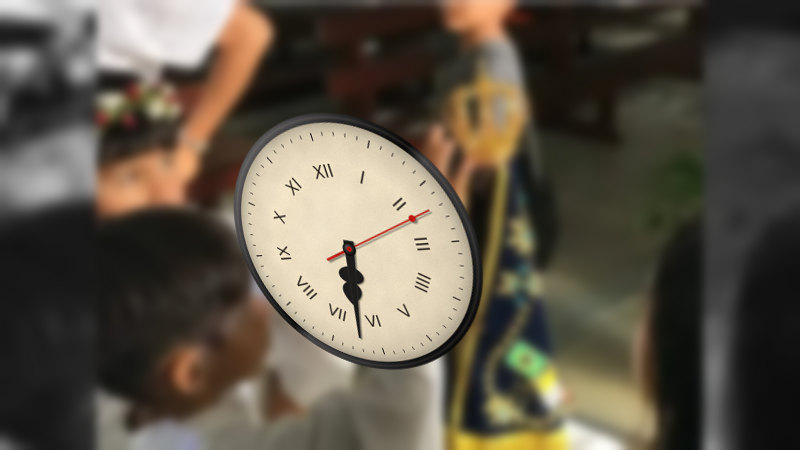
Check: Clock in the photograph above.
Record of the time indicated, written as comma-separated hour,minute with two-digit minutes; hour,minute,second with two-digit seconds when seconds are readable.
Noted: 6,32,12
